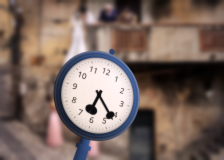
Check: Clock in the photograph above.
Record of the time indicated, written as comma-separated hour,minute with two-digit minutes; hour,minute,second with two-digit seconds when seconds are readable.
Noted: 6,22
